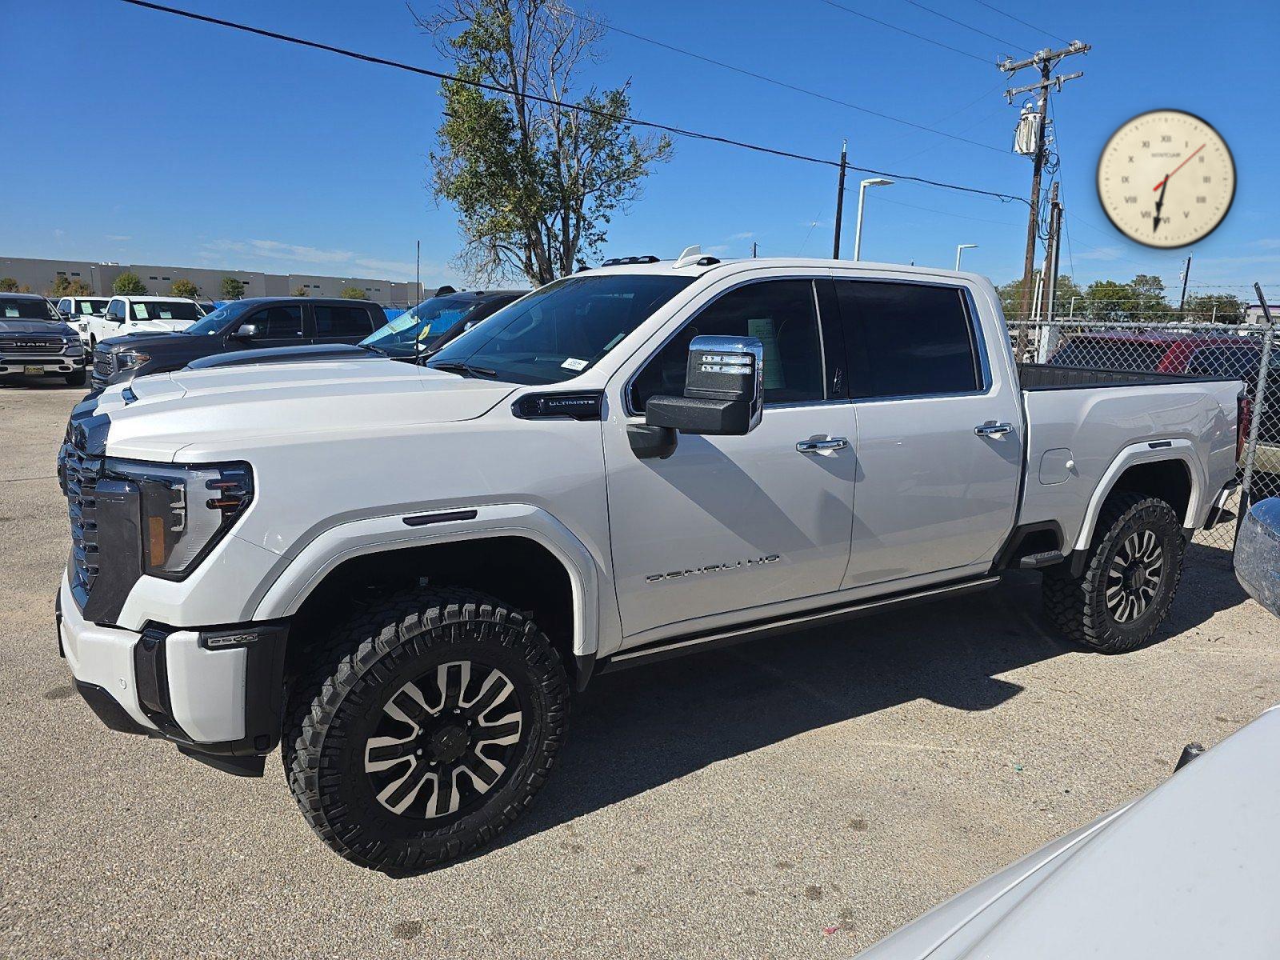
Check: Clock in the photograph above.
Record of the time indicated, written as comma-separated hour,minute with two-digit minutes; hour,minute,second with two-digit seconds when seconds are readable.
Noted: 6,32,08
